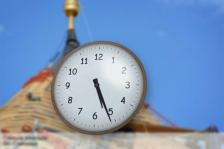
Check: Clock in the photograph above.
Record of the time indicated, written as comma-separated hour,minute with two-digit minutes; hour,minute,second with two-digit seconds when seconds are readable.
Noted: 5,26
